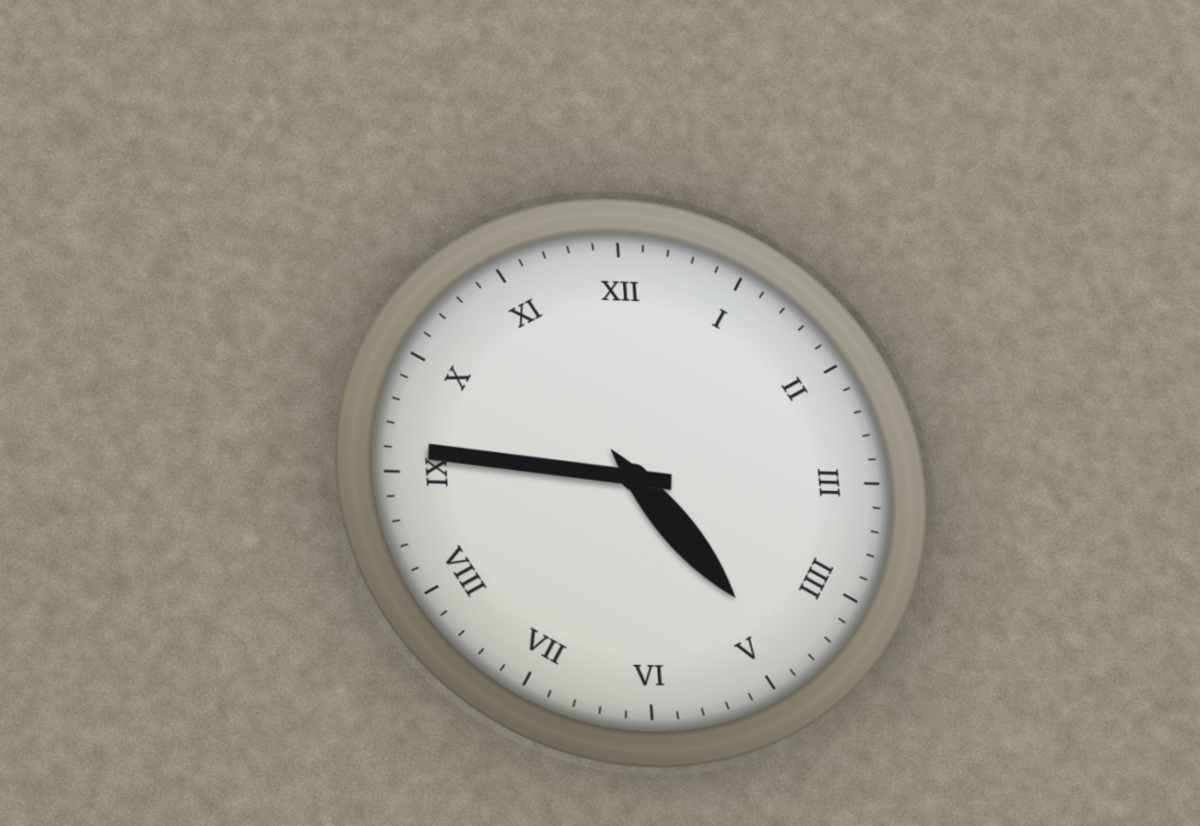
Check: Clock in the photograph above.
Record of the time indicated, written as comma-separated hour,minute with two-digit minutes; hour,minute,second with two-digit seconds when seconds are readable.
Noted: 4,46
